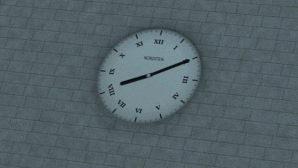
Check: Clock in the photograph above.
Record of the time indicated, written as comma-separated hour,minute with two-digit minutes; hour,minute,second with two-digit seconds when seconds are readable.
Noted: 8,10
